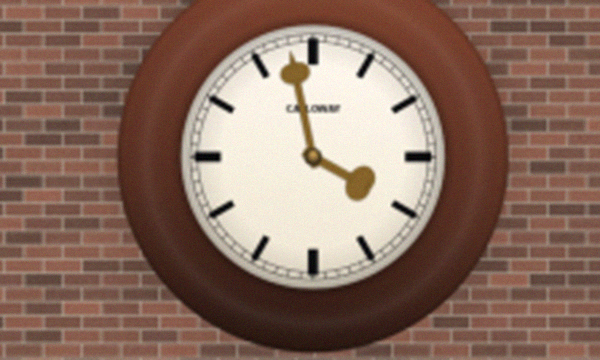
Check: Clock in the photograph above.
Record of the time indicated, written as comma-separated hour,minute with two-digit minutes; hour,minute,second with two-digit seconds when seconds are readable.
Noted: 3,58
